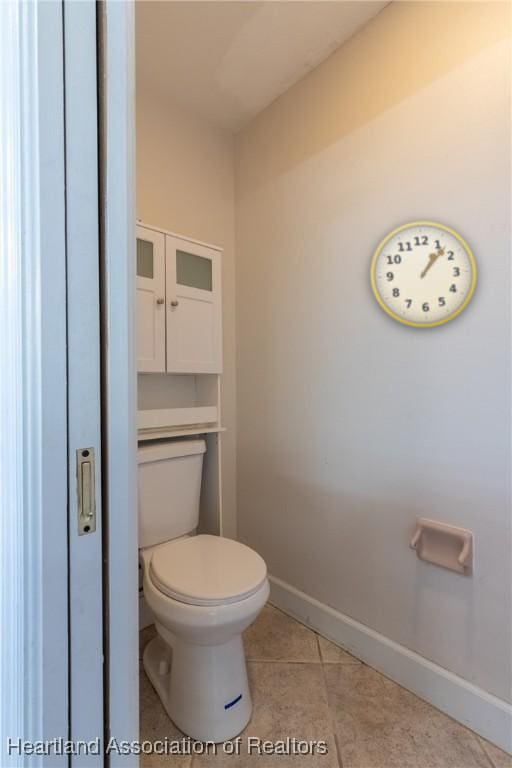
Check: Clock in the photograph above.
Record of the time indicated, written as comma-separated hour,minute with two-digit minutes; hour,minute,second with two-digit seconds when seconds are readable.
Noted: 1,07
